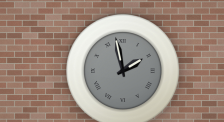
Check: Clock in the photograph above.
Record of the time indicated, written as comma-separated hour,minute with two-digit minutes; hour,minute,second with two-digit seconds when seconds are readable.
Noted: 1,58
